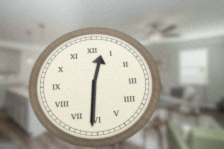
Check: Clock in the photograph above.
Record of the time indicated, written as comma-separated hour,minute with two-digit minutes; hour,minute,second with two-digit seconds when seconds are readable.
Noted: 12,31
